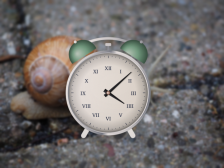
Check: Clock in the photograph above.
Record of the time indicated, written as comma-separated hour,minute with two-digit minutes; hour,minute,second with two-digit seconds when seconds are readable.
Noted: 4,08
